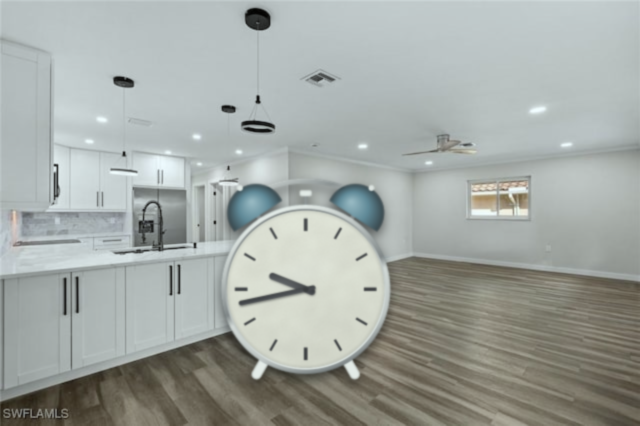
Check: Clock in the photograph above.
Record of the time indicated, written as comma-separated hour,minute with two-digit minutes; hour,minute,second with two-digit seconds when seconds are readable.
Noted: 9,43
